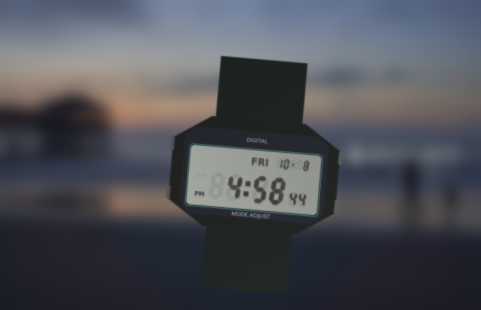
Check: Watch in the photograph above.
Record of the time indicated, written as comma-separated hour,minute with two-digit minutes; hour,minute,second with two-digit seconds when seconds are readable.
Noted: 4,58,44
